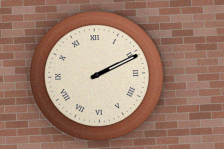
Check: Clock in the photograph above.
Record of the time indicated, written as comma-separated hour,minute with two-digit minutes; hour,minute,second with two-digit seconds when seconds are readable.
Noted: 2,11
